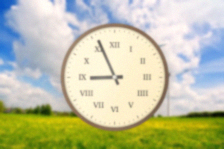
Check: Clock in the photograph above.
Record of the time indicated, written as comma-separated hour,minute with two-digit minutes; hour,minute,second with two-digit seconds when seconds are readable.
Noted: 8,56
